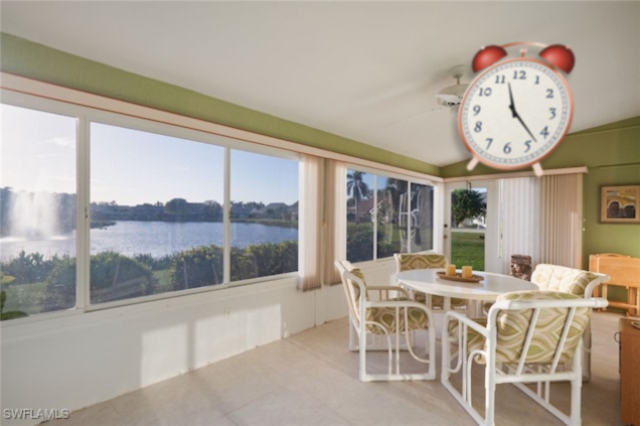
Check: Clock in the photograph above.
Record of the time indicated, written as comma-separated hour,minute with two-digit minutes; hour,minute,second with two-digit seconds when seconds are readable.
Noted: 11,23
